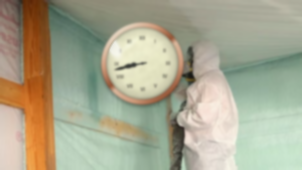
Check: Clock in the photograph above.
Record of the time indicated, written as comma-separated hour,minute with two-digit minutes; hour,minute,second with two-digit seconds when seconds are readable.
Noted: 8,43
